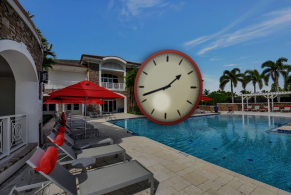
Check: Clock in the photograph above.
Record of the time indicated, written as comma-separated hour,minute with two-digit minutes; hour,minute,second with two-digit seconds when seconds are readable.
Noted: 1,42
